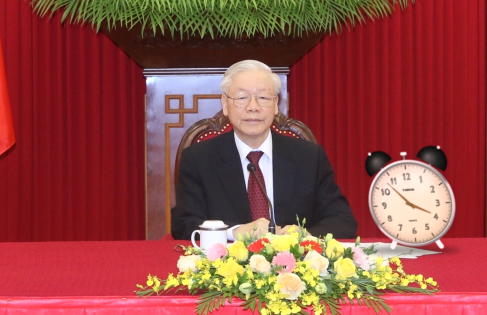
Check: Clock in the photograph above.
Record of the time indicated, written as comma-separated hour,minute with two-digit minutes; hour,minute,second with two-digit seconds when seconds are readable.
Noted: 3,53
